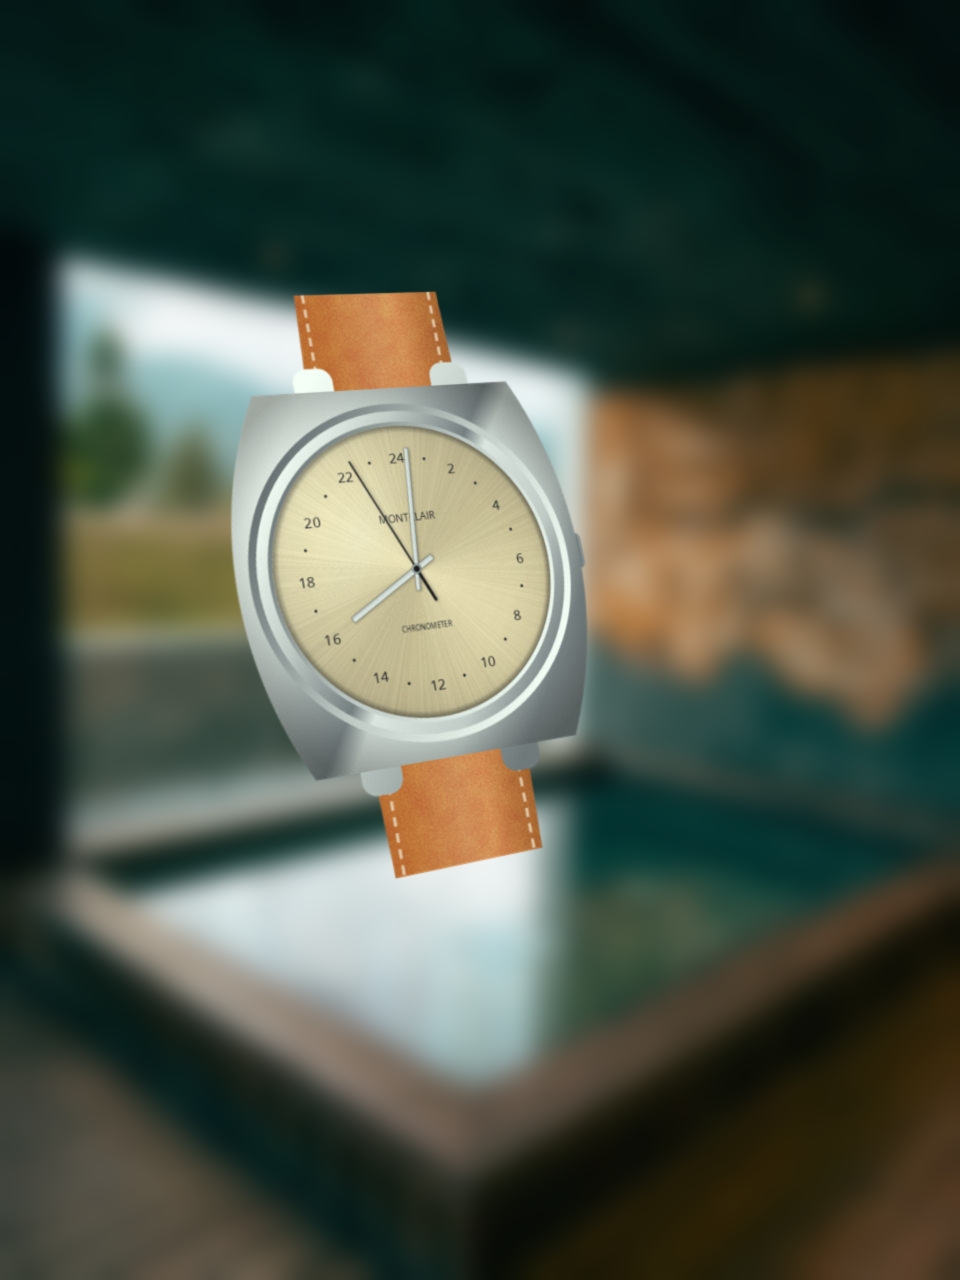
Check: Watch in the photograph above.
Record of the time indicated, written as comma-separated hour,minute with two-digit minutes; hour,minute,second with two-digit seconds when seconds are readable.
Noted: 16,00,56
